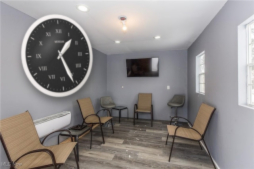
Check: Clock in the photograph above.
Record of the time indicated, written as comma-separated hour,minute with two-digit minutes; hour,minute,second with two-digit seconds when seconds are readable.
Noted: 1,26
